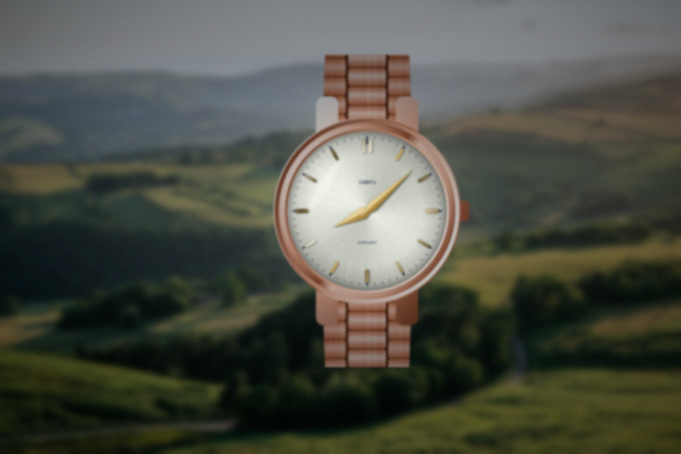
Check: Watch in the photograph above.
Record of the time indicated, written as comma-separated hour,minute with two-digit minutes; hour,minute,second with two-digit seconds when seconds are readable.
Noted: 8,08
